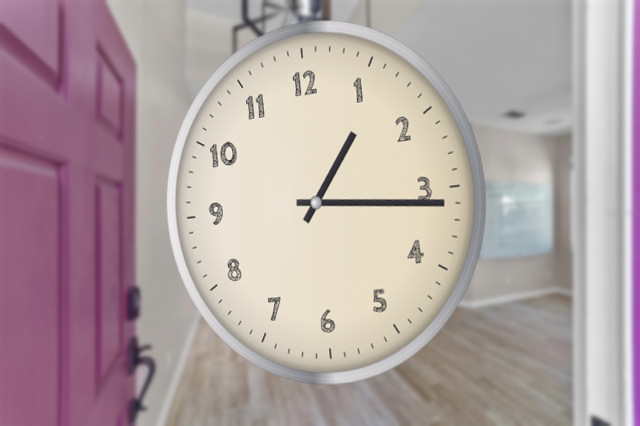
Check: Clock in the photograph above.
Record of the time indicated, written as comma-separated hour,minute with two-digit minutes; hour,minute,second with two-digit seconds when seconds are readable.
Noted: 1,16
